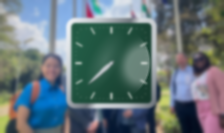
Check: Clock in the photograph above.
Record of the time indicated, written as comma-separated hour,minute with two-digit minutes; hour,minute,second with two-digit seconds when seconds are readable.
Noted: 7,38
